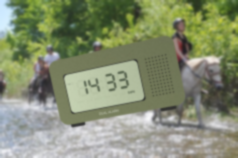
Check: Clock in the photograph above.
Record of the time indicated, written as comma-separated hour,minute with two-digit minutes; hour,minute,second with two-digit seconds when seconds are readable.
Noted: 14,33
